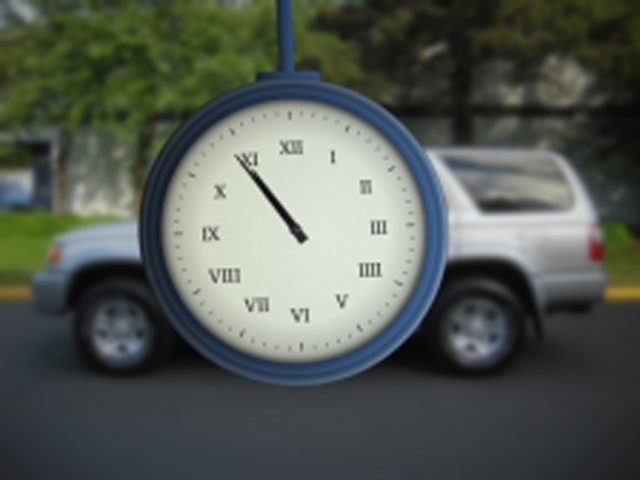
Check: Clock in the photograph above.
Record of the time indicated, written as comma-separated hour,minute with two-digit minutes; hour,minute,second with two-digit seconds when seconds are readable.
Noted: 10,54
